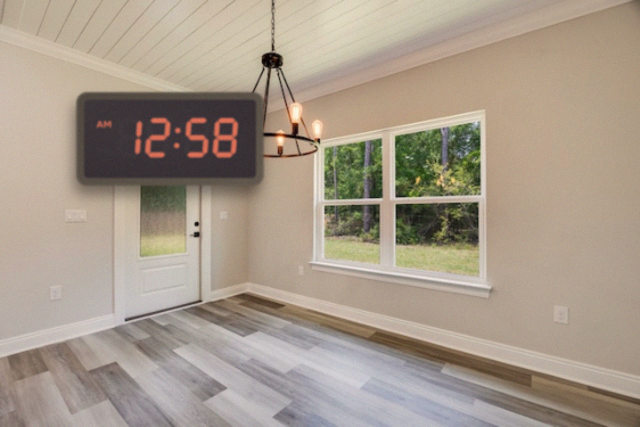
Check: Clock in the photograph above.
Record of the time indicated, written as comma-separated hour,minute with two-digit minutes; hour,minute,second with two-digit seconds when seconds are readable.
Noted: 12,58
